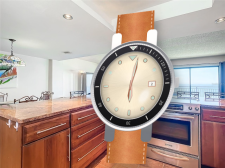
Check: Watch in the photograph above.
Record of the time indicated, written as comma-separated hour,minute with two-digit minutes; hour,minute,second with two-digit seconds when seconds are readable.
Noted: 6,02
